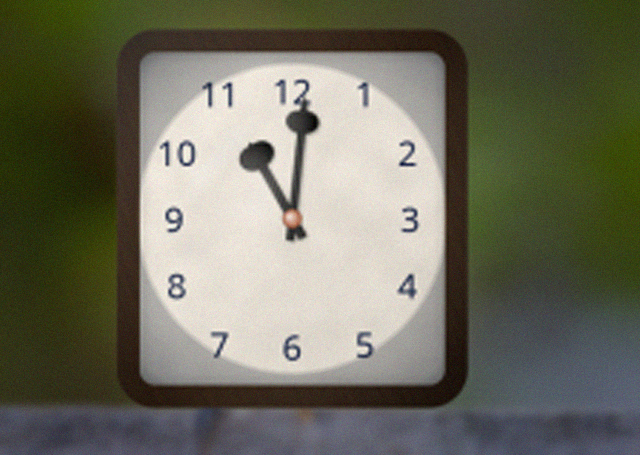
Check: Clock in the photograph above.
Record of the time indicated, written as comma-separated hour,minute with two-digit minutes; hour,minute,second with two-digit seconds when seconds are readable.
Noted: 11,01
